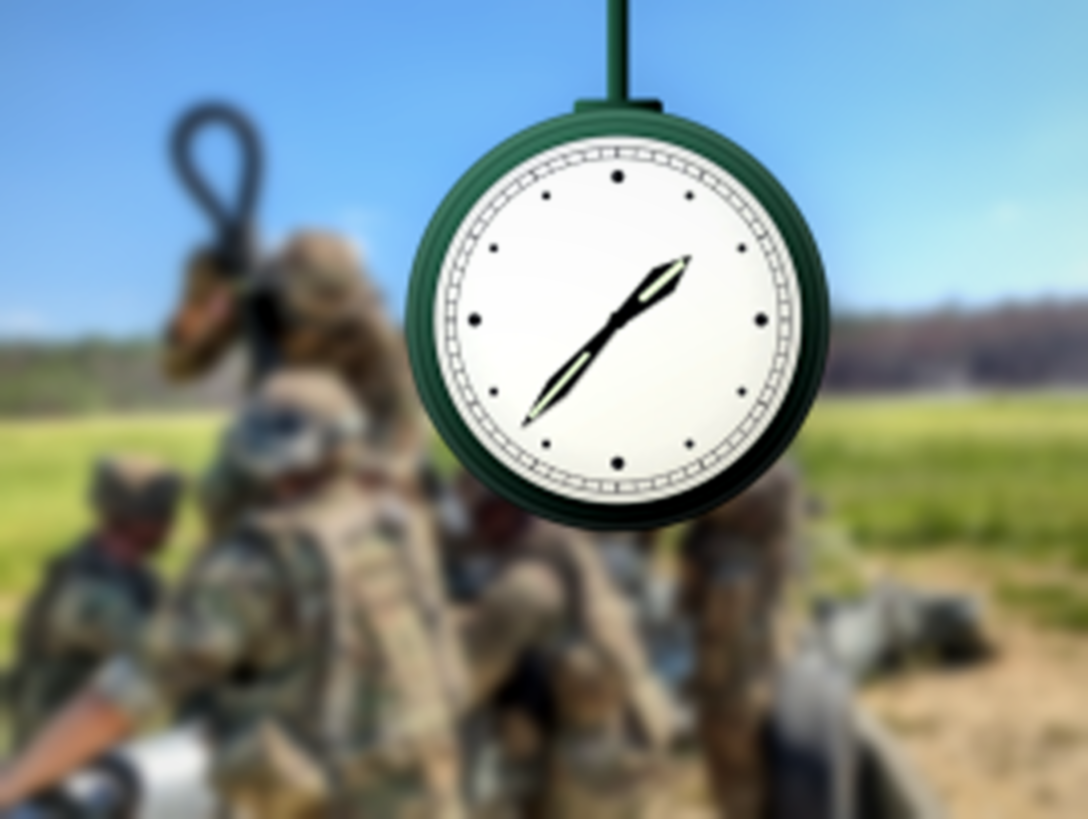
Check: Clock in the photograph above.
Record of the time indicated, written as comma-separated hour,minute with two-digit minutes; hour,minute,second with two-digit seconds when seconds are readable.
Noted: 1,37
